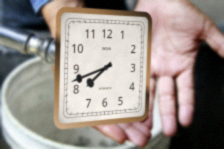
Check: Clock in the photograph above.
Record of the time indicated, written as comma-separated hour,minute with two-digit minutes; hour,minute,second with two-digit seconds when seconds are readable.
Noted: 7,42
